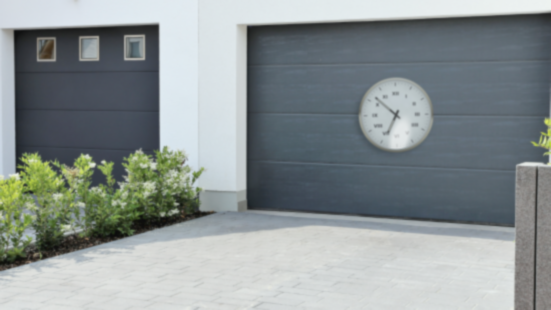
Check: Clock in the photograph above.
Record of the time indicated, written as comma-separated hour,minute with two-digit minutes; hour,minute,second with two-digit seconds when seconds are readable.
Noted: 6,52
